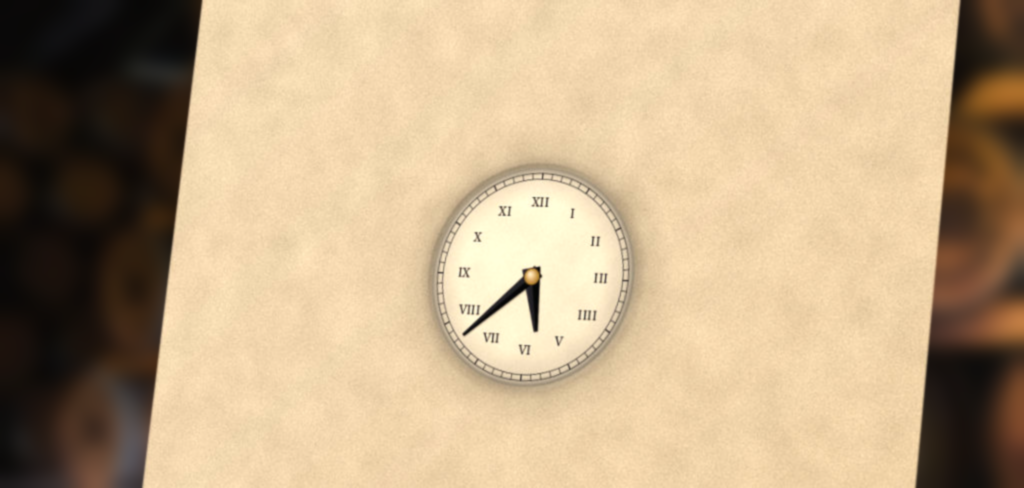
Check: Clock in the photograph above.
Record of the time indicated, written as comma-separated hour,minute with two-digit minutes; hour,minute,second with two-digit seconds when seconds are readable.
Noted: 5,38
